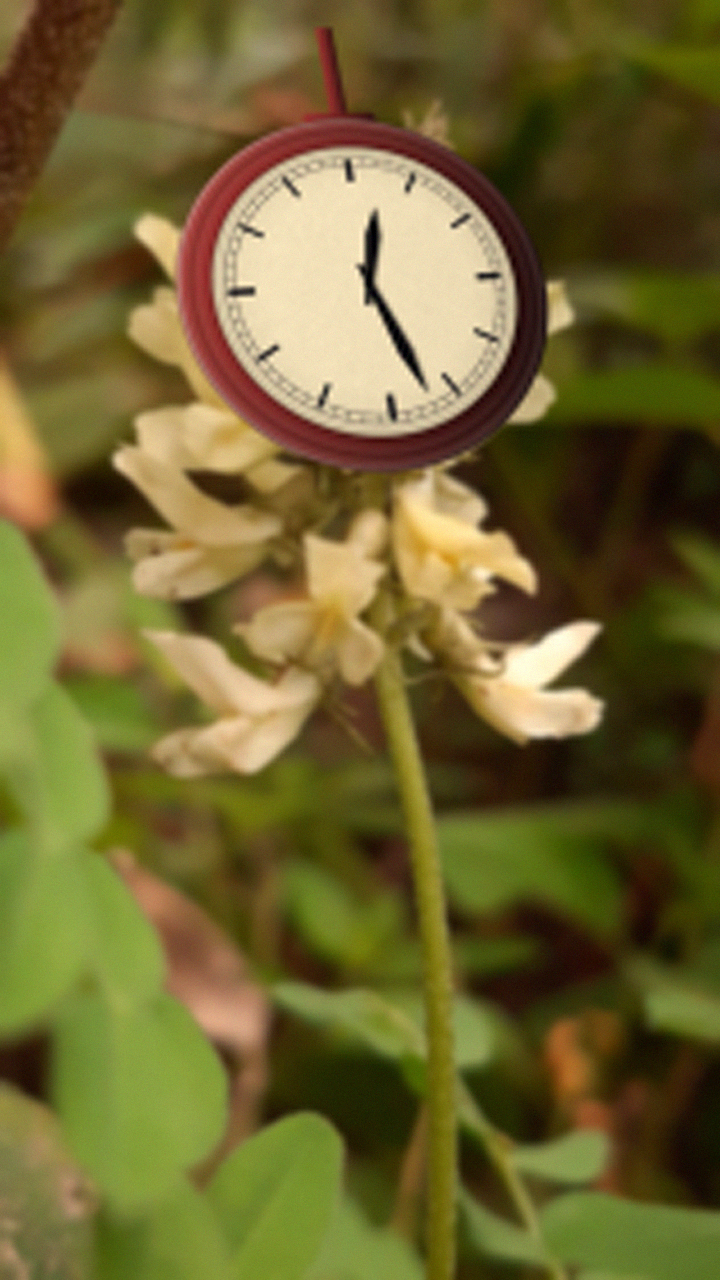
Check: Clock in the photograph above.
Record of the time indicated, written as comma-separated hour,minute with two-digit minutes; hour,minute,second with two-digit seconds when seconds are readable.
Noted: 12,27
